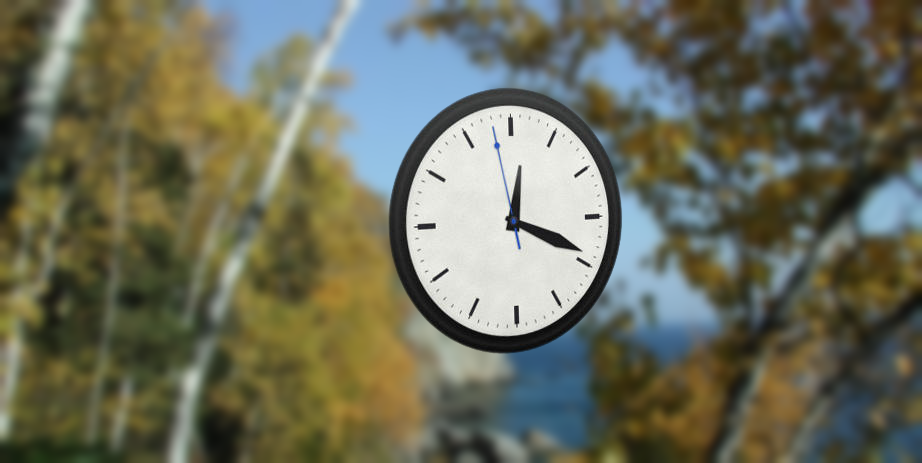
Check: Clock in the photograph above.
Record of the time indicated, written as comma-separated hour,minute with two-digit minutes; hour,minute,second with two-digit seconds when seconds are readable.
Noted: 12,18,58
